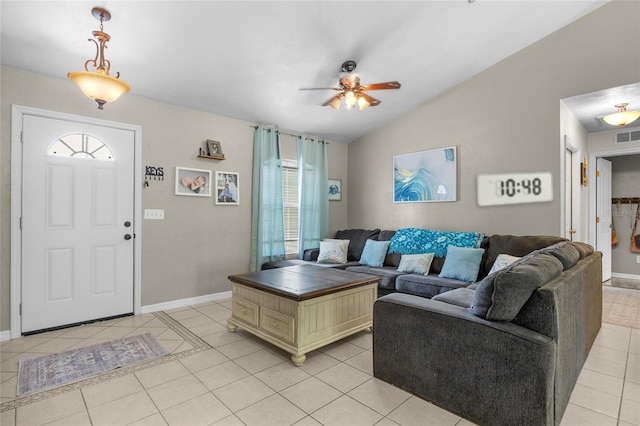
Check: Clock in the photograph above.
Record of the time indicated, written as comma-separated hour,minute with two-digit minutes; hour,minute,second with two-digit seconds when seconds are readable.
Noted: 10,48
